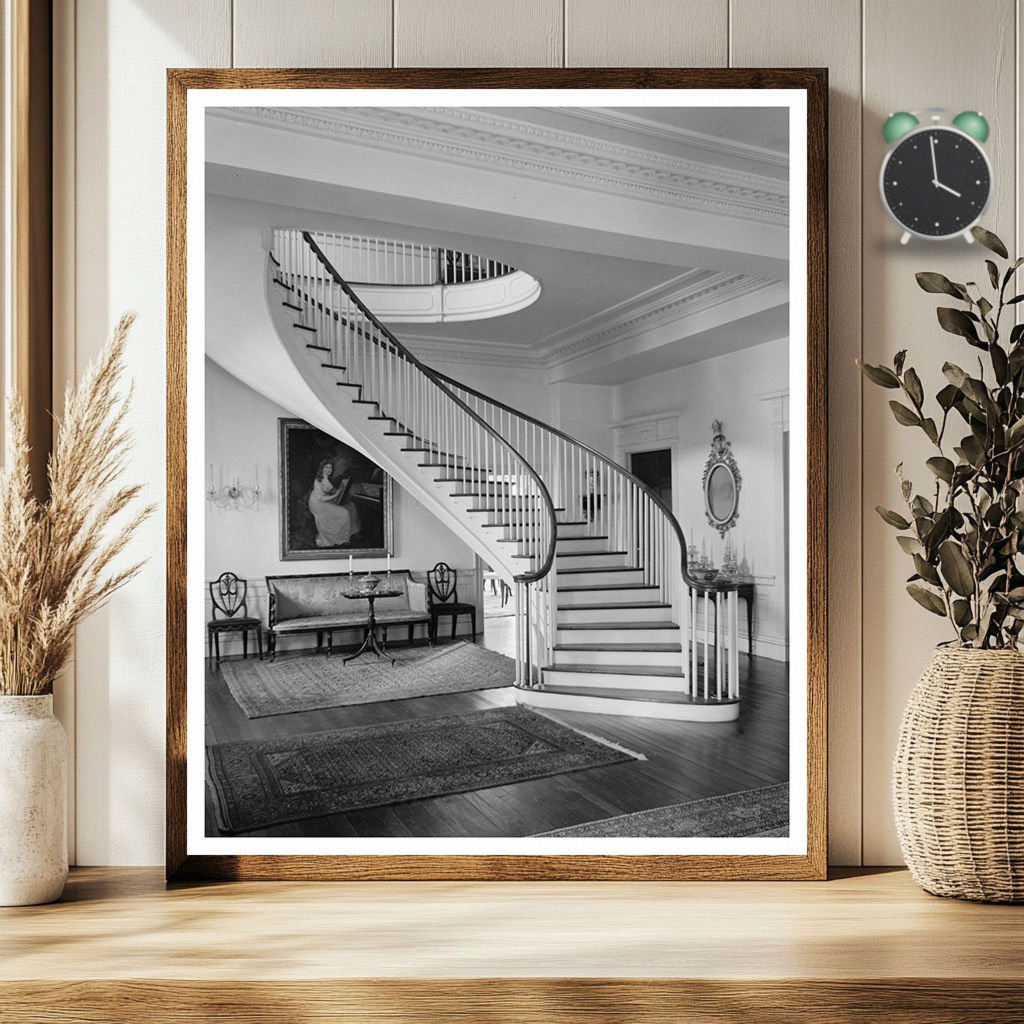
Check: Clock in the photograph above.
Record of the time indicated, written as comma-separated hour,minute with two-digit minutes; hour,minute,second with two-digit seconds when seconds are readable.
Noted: 3,59
